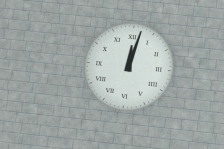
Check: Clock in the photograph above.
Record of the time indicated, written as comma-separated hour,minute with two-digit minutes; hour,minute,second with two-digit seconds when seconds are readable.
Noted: 12,02
